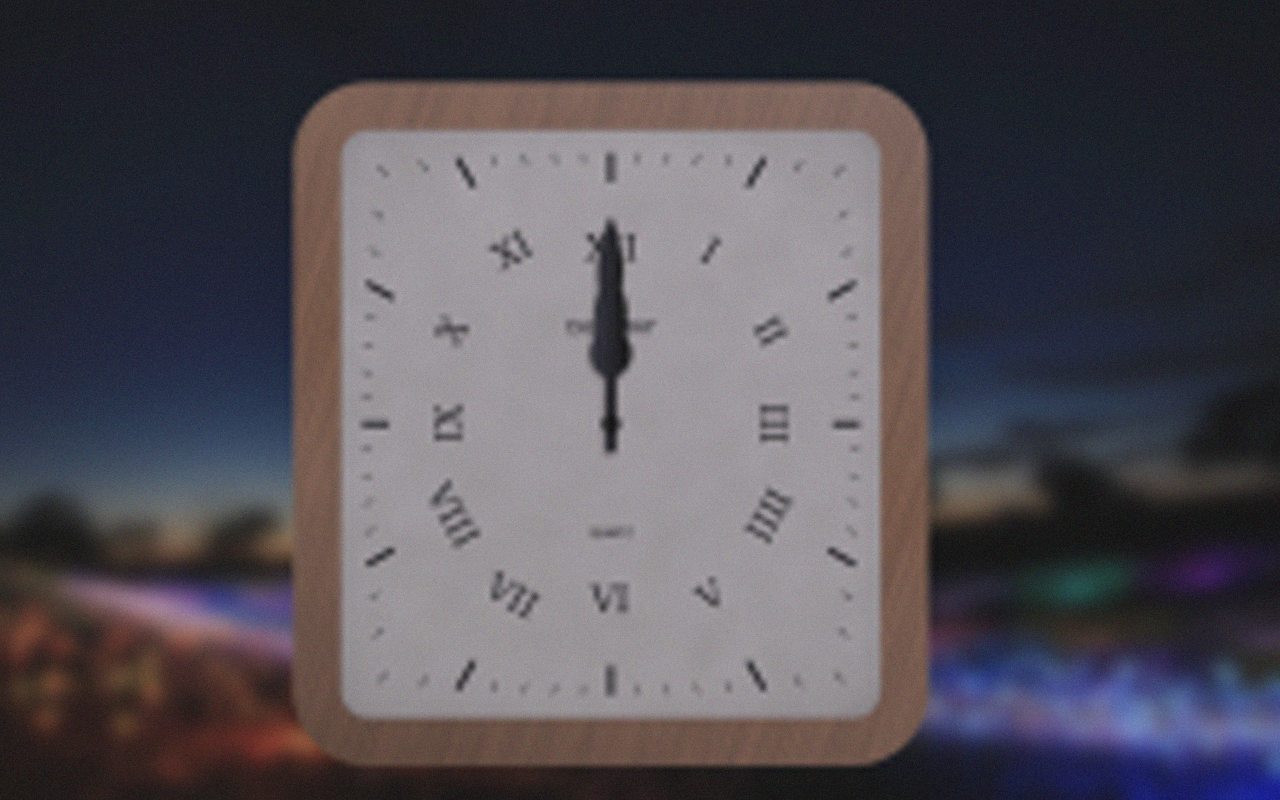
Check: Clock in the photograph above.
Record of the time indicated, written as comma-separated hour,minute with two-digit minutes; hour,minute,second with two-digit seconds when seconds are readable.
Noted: 12,00
